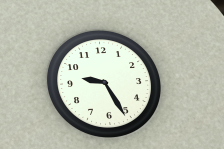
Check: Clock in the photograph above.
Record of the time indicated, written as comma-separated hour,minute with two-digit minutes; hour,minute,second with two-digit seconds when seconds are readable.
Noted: 9,26
